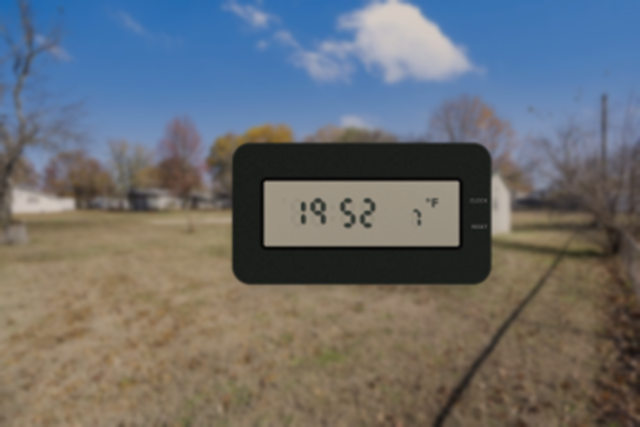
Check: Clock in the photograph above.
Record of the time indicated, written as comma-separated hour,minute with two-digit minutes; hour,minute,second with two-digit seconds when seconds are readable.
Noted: 19,52
